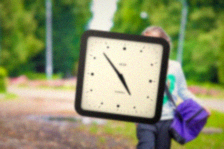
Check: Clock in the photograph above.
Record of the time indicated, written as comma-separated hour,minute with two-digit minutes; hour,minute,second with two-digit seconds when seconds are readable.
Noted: 4,53
